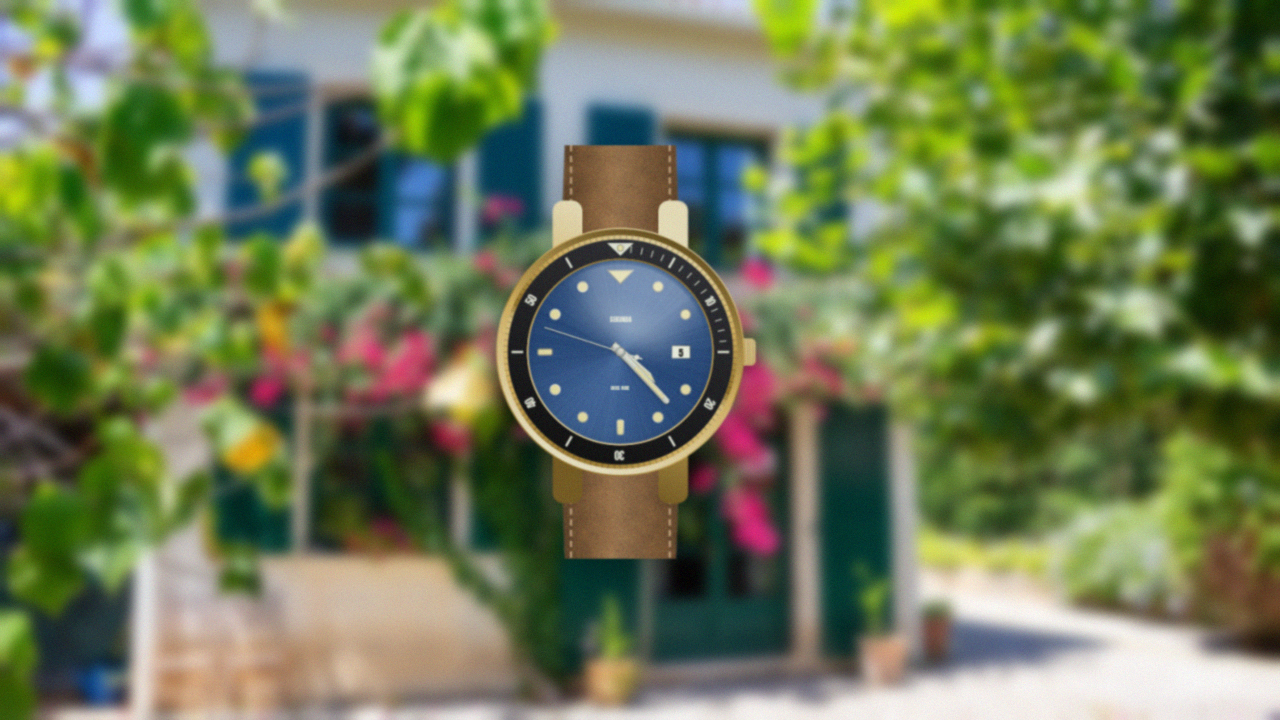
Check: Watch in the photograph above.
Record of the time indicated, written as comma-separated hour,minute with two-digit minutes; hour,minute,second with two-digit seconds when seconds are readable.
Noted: 4,22,48
